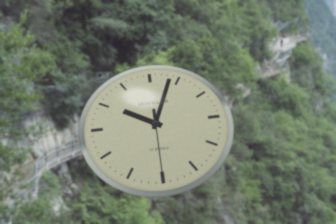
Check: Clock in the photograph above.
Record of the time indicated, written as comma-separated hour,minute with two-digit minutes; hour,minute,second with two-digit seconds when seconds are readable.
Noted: 10,03,30
